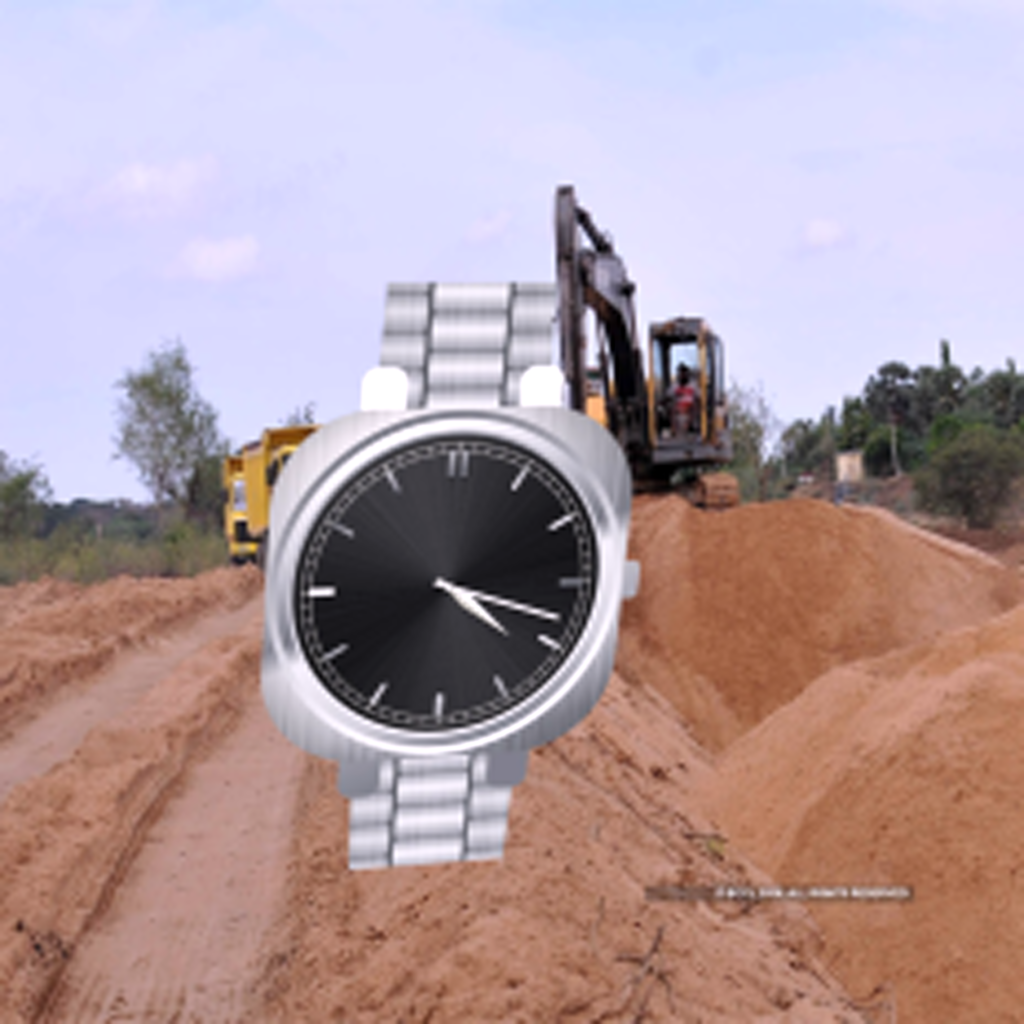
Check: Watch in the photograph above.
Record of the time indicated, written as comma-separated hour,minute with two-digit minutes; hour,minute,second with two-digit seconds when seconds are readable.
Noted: 4,18
